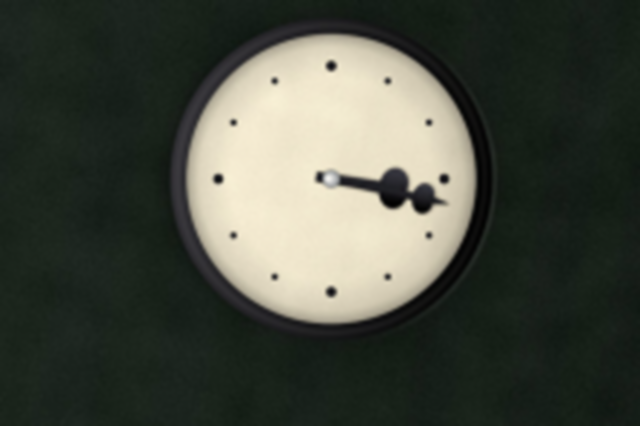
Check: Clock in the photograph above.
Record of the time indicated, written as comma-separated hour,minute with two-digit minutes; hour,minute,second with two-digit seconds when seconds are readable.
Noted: 3,17
